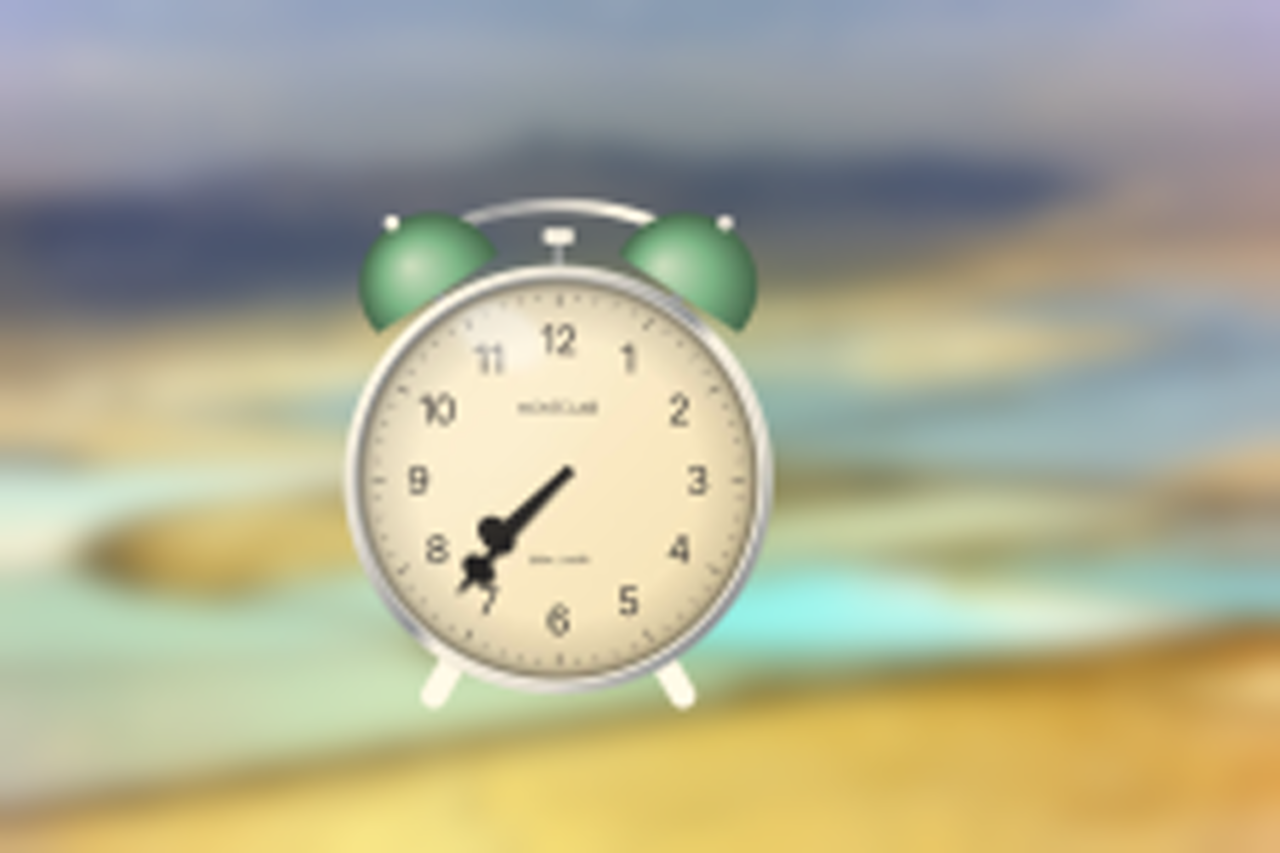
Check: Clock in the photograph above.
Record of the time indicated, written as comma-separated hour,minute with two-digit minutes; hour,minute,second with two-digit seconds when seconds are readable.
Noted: 7,37
